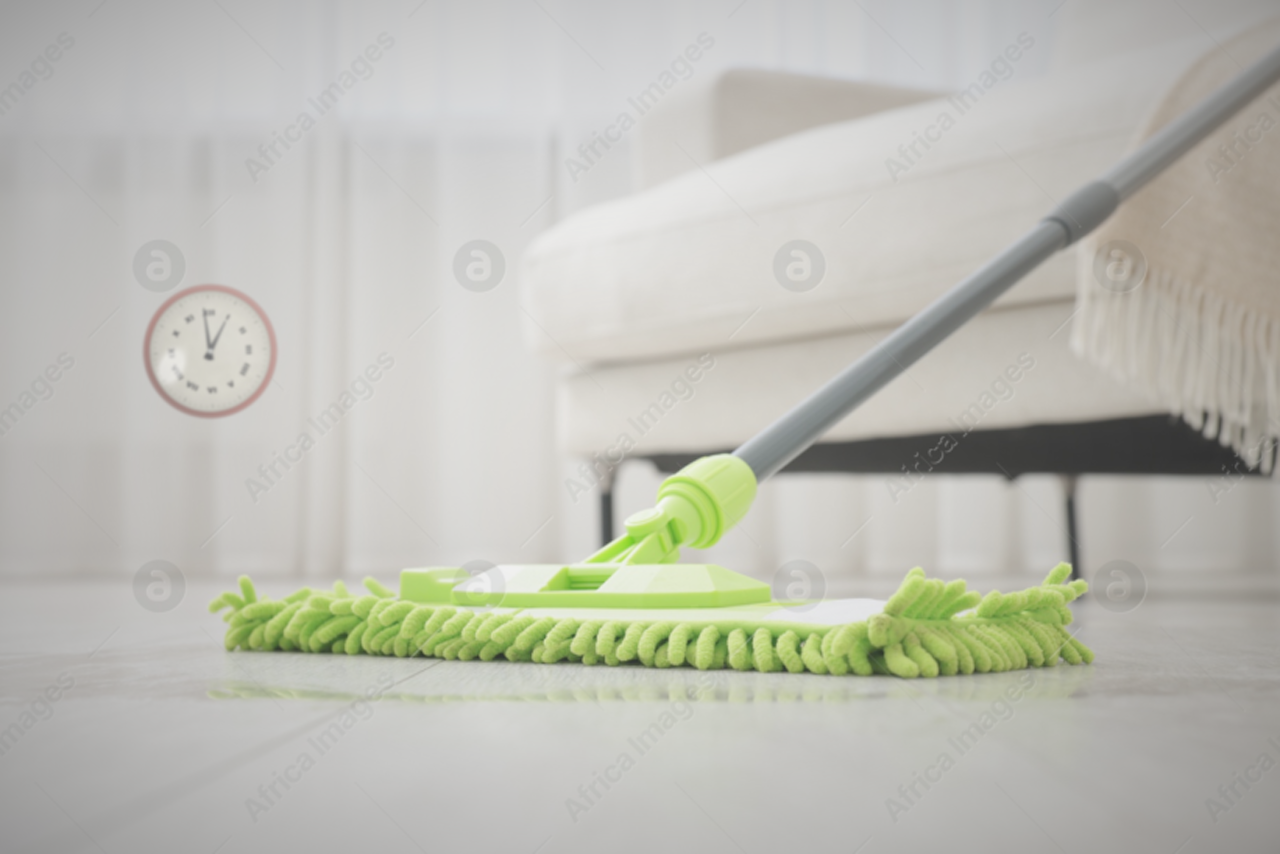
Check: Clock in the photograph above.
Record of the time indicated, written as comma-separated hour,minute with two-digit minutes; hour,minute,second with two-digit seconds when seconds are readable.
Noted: 12,59
